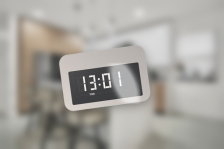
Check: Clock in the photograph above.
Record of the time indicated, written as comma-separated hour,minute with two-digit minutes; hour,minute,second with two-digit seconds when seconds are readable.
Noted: 13,01
